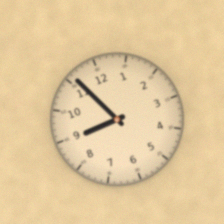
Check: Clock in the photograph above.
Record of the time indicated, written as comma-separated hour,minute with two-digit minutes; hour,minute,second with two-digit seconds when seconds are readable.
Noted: 8,56
